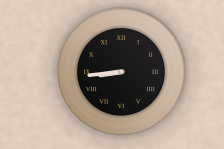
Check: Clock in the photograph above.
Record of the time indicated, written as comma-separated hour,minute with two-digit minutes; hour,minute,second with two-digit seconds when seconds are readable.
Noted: 8,44
